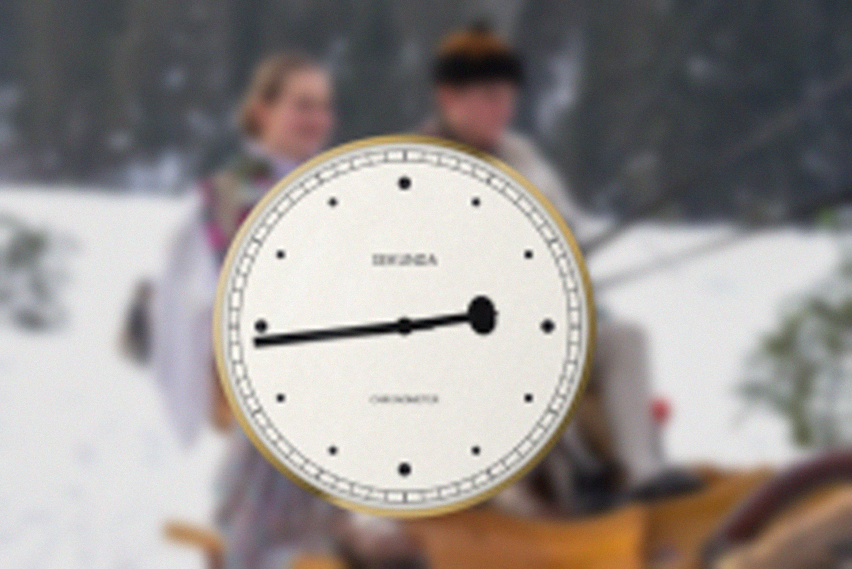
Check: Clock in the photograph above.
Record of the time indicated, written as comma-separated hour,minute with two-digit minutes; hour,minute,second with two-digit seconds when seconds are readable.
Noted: 2,44
